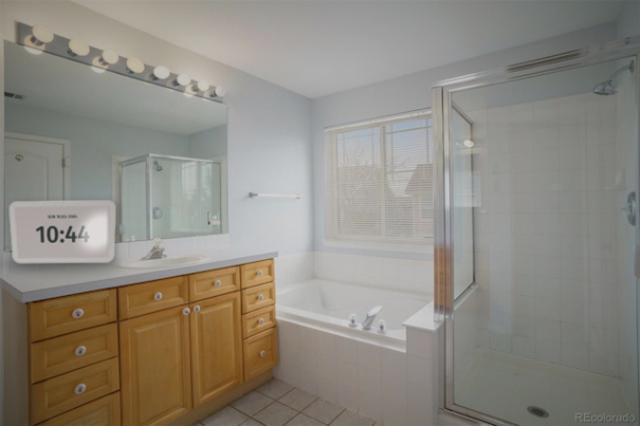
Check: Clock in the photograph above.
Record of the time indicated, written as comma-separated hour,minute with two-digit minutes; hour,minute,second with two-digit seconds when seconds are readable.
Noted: 10,44
